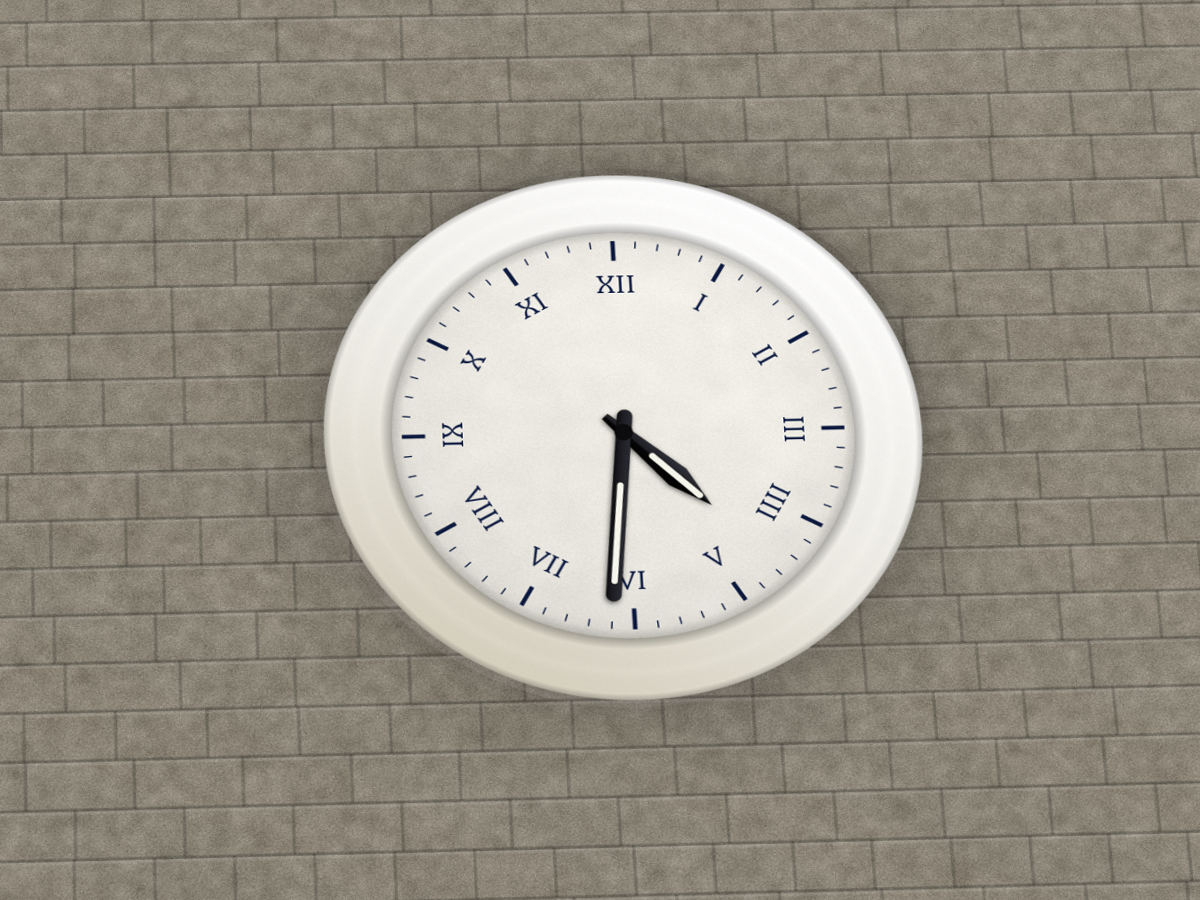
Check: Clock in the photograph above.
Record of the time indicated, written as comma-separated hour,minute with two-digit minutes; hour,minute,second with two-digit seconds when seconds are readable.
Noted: 4,31
